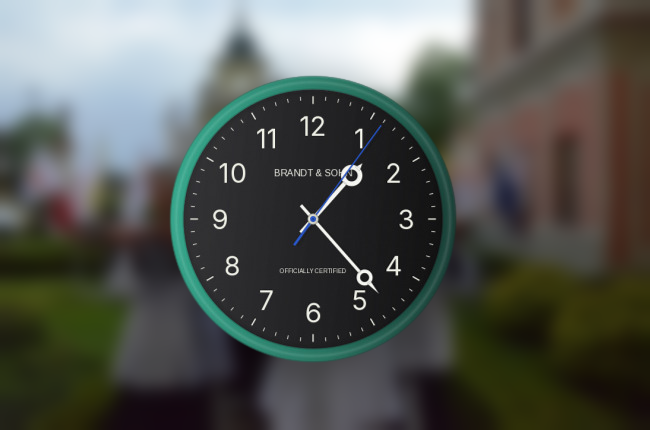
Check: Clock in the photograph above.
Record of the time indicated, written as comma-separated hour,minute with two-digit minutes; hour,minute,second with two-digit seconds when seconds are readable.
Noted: 1,23,06
